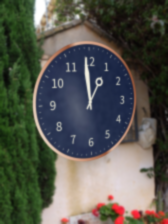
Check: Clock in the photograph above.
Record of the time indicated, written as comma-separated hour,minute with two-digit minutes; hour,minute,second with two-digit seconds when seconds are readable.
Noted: 12,59
